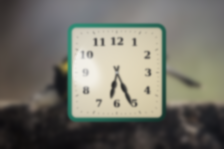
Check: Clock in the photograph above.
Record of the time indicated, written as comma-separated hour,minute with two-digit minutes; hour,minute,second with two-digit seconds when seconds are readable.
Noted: 6,26
